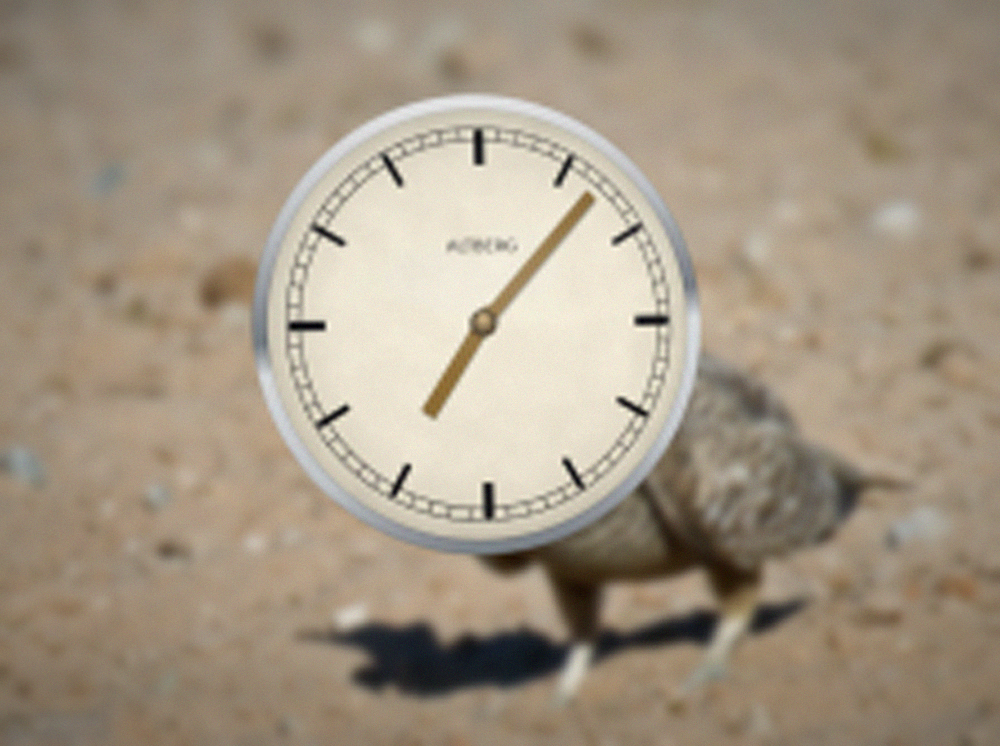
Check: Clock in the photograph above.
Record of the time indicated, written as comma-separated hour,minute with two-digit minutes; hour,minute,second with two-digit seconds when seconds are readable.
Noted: 7,07
